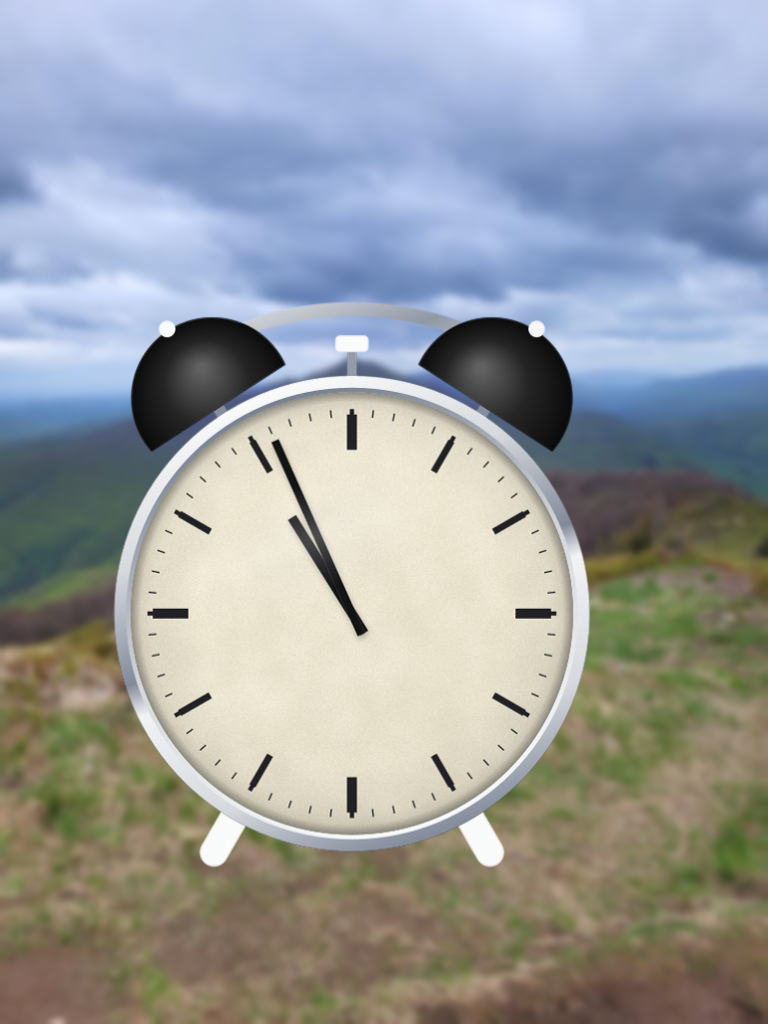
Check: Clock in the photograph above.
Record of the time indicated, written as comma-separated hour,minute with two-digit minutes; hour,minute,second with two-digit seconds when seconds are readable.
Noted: 10,56
